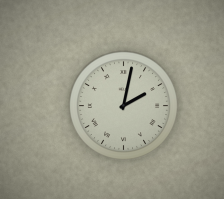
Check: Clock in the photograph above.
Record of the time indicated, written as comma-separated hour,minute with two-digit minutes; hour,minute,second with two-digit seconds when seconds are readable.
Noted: 2,02
